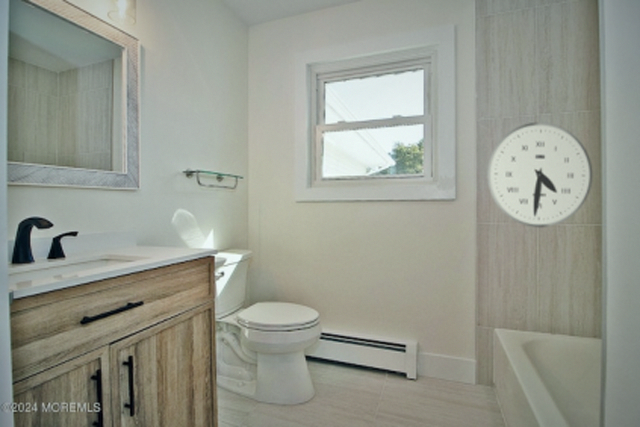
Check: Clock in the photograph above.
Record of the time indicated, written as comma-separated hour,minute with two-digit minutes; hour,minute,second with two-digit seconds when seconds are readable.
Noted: 4,31
